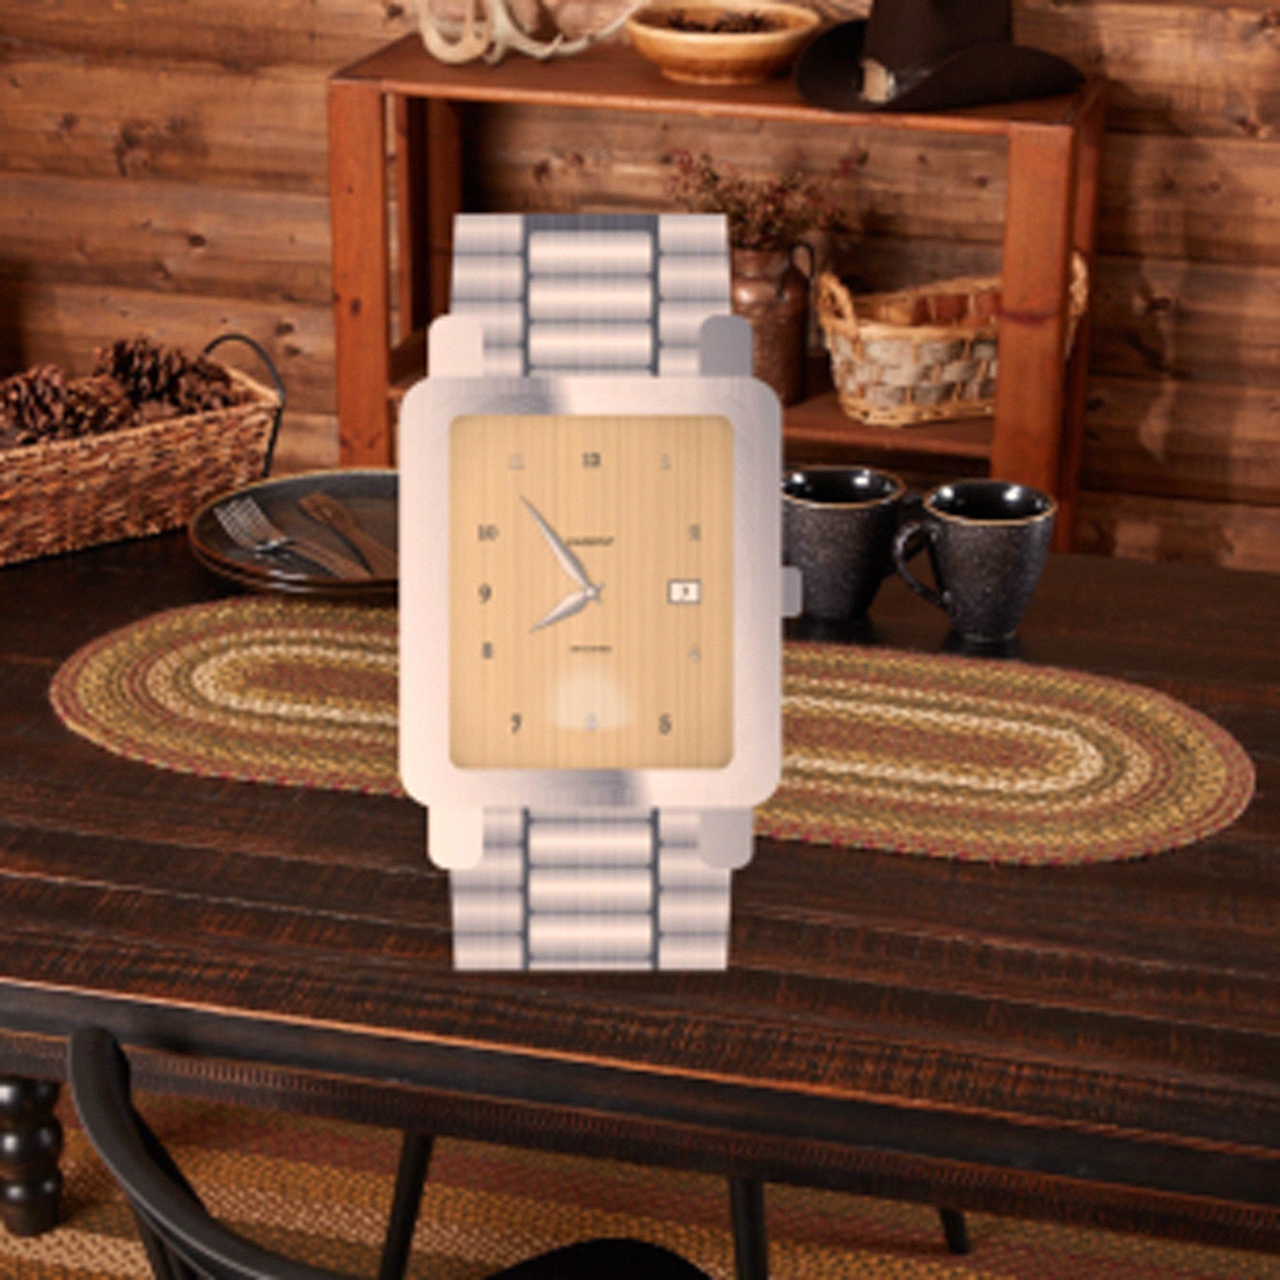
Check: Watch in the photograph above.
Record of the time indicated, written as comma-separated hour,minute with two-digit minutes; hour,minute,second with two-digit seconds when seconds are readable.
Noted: 7,54
